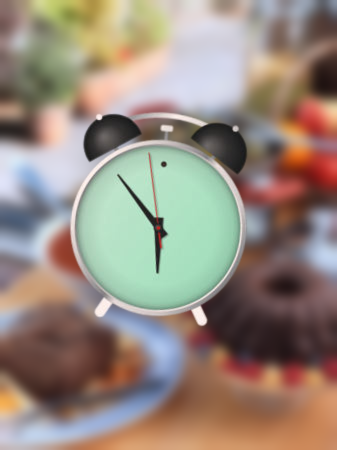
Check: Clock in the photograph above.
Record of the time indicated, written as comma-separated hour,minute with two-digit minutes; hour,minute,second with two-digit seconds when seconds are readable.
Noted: 5,52,58
